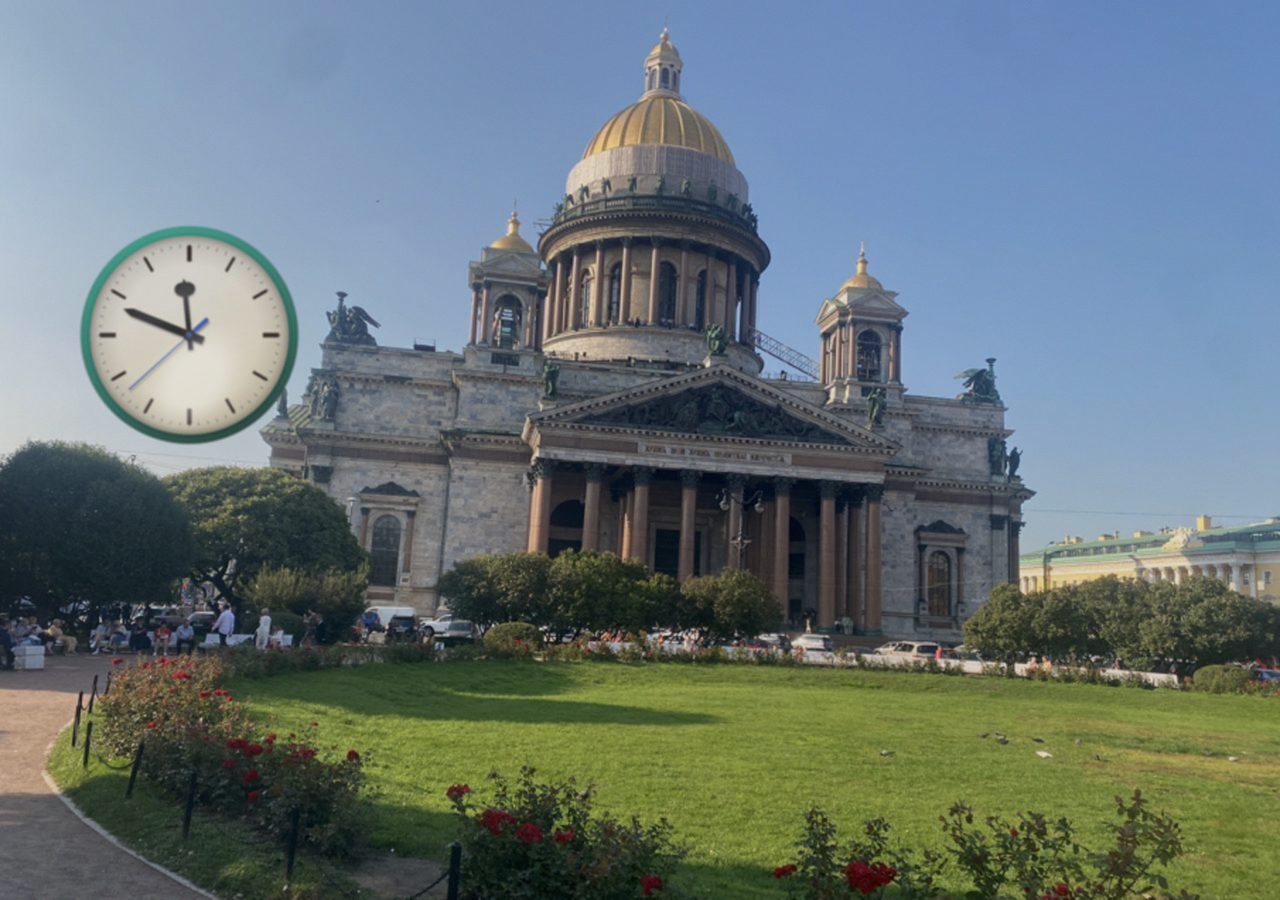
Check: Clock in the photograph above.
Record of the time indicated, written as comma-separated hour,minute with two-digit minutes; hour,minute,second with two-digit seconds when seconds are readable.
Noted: 11,48,38
